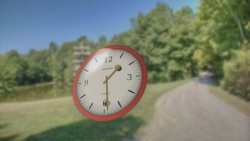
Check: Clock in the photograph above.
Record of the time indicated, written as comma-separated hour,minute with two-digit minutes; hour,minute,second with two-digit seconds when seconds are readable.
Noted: 1,29
